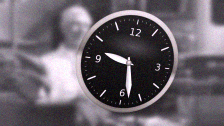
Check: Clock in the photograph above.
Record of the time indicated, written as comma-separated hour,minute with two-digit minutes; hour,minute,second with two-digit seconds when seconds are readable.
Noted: 9,28
